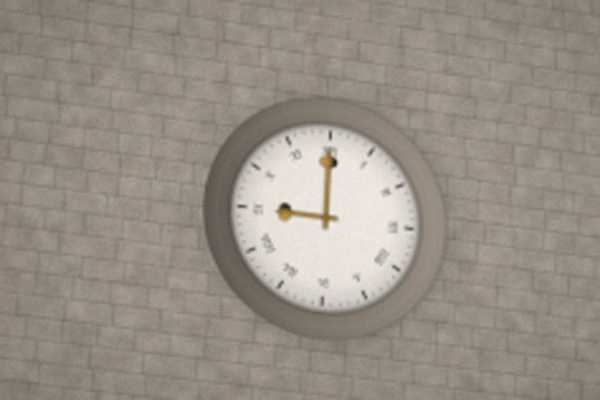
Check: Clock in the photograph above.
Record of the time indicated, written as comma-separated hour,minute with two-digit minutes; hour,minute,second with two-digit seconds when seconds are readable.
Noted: 9,00
